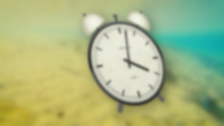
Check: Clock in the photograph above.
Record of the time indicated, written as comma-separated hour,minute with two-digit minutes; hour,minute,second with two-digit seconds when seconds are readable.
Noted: 4,02
